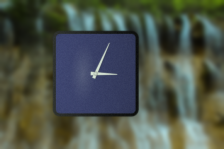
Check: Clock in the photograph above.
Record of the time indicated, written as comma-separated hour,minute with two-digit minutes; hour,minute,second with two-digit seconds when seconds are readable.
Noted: 3,04
